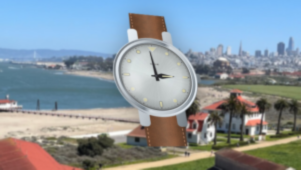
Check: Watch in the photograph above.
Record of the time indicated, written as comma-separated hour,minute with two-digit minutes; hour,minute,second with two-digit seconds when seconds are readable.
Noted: 2,59
